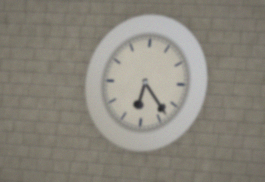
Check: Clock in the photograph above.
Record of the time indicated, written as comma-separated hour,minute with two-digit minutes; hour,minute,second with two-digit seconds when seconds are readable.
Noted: 6,23
